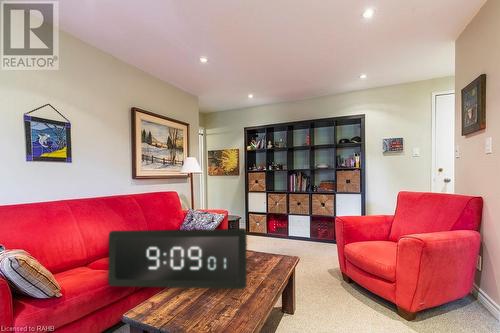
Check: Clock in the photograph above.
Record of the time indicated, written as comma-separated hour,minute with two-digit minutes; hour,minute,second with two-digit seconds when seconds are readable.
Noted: 9,09,01
